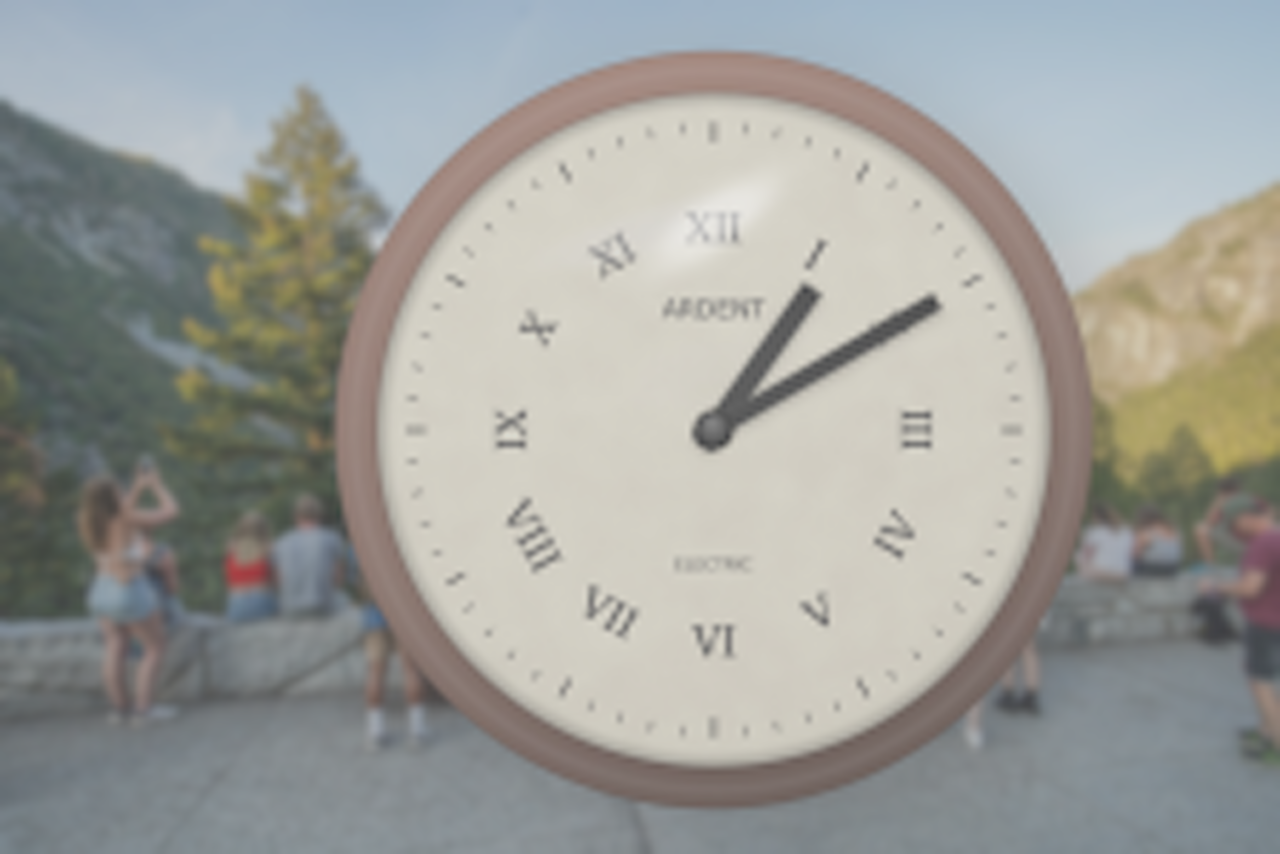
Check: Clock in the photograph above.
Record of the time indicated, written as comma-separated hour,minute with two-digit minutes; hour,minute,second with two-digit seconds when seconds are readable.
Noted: 1,10
